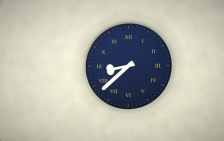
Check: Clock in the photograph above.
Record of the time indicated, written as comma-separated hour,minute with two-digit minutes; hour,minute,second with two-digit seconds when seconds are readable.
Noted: 8,38
